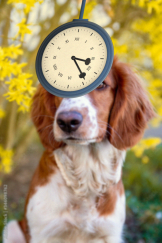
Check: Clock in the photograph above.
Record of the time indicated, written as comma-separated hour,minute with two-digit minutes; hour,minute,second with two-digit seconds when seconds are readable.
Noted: 3,24
